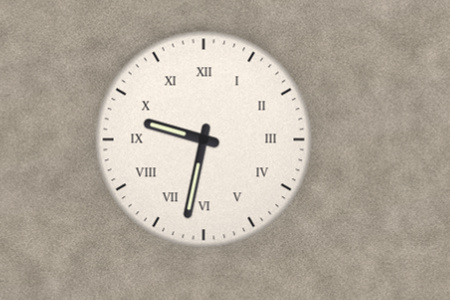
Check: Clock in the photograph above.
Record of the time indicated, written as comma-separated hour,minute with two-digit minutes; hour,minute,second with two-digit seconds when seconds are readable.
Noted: 9,32
